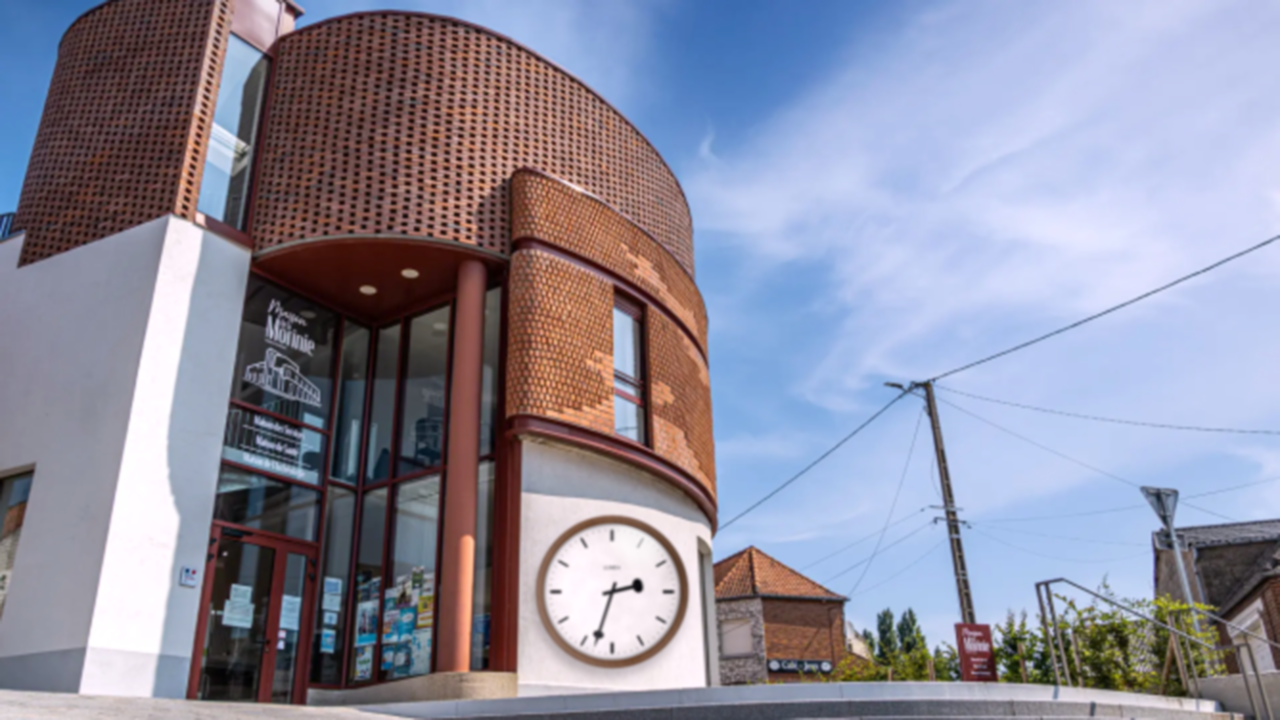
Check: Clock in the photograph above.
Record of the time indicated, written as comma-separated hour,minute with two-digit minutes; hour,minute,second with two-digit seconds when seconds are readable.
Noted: 2,33
